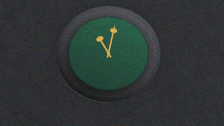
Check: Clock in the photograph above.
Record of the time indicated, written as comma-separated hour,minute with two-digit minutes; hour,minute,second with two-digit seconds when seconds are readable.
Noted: 11,02
